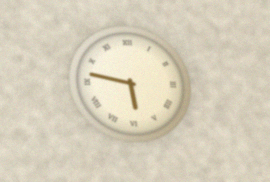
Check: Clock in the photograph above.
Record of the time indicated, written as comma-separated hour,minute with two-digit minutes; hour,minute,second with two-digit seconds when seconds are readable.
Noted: 5,47
